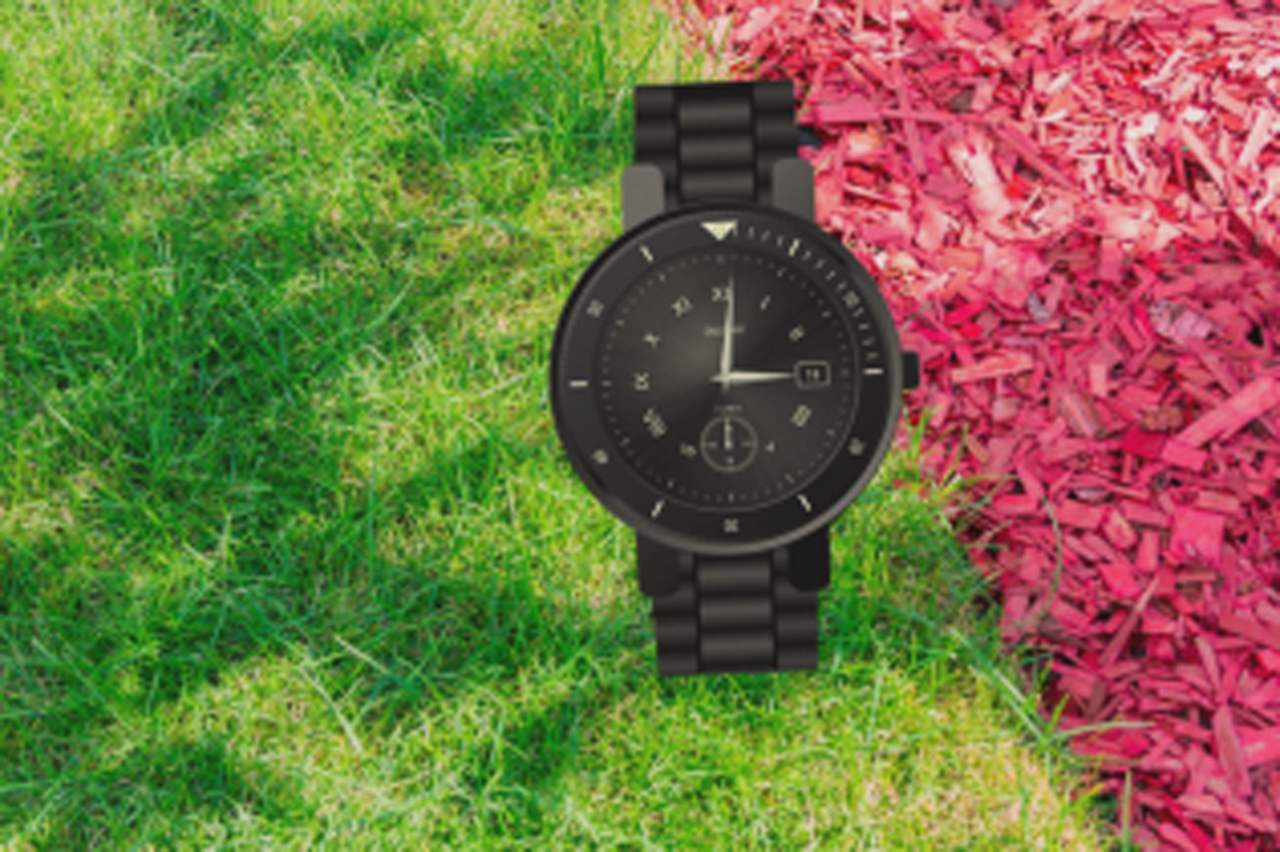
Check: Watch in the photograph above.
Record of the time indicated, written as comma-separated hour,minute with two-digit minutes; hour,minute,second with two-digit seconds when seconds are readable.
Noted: 3,01
